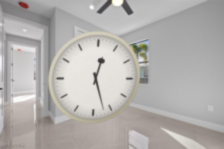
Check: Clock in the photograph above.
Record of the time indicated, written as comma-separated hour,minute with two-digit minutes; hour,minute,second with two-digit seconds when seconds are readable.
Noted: 12,27
